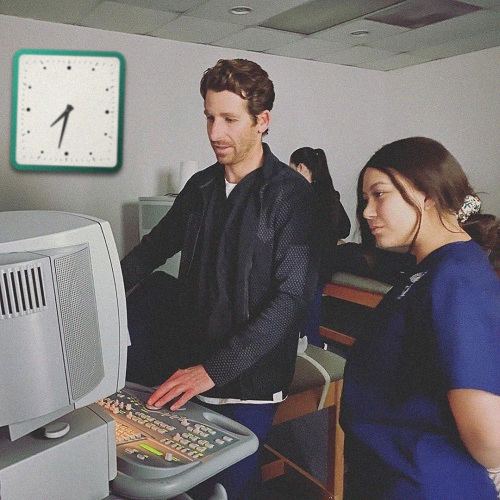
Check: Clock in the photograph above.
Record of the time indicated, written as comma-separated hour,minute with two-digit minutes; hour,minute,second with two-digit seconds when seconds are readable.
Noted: 7,32
